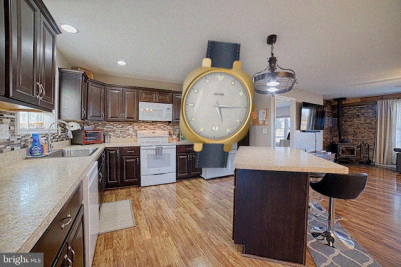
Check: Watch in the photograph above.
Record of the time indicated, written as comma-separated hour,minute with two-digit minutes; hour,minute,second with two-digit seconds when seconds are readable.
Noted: 5,15
